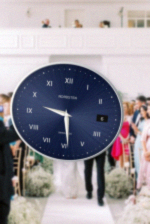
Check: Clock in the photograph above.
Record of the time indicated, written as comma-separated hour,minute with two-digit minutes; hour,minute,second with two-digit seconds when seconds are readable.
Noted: 9,29
